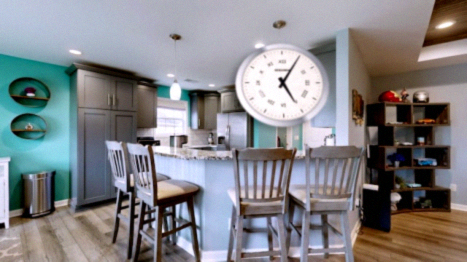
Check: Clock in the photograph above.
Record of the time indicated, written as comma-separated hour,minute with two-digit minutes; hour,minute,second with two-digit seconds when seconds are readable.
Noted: 5,05
